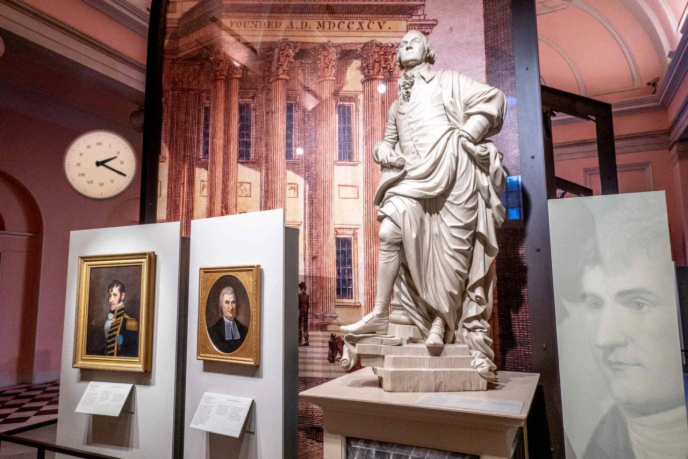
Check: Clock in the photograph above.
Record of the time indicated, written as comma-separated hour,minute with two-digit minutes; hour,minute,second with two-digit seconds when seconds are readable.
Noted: 2,20
